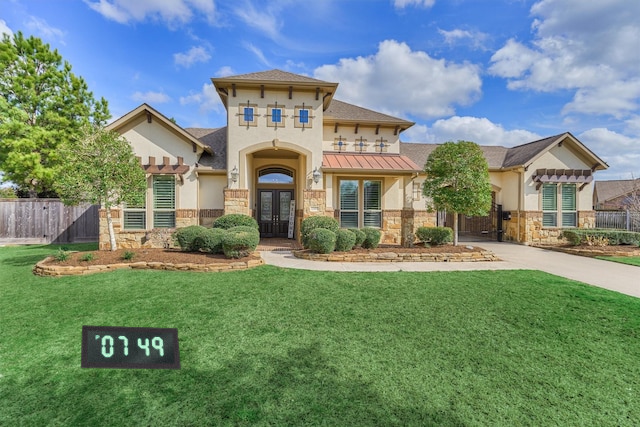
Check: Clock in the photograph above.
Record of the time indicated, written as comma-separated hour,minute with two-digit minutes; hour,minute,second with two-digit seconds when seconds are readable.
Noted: 7,49
